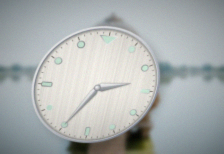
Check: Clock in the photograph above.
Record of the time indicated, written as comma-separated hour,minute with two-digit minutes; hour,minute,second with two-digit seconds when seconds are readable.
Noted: 2,35
